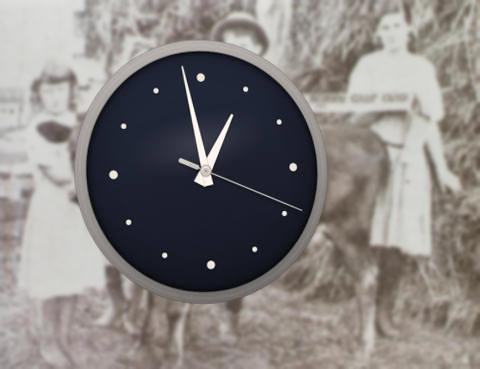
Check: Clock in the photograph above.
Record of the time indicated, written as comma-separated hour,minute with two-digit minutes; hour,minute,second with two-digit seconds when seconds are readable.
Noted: 12,58,19
